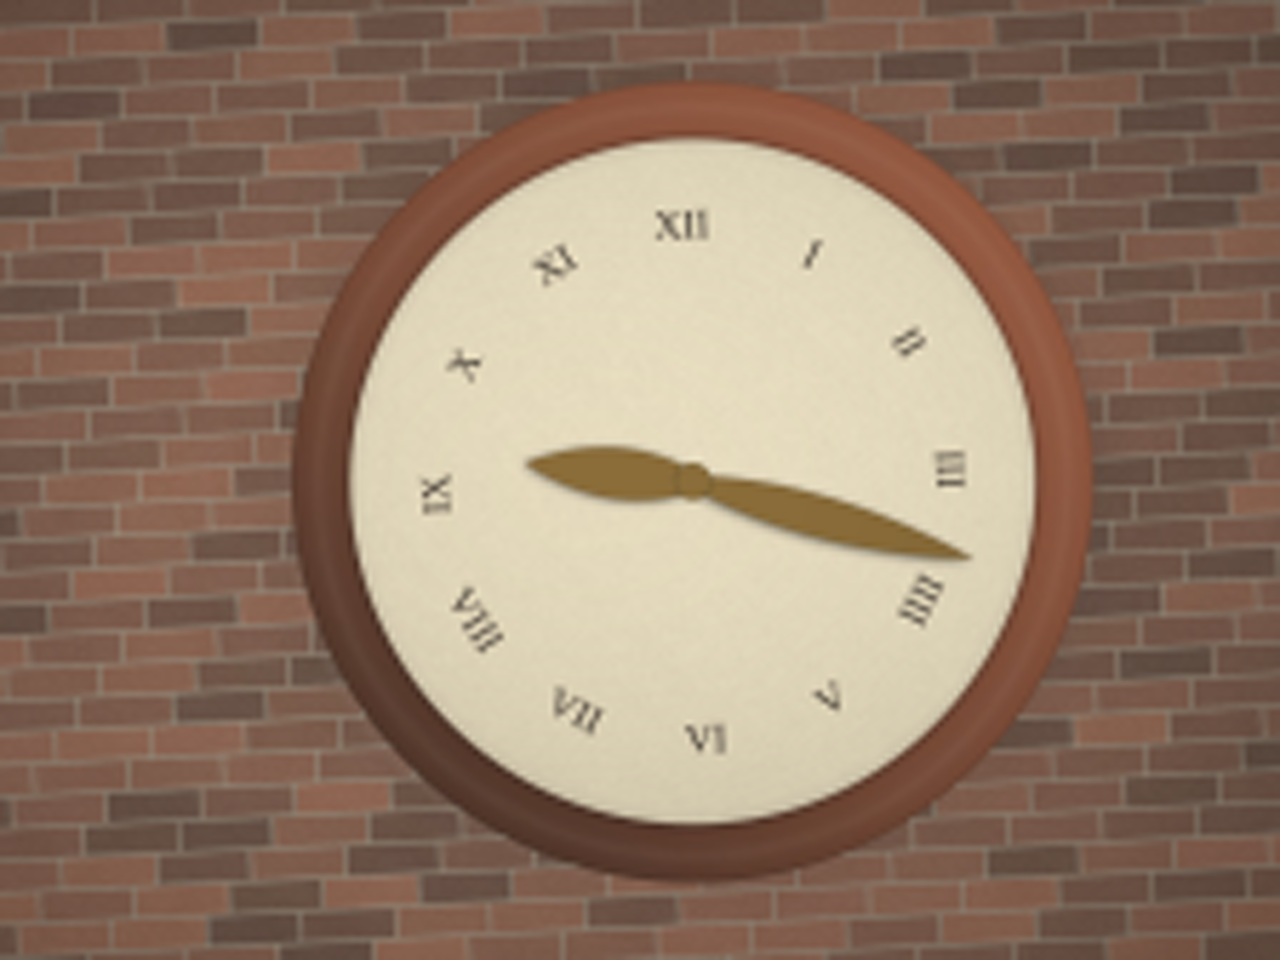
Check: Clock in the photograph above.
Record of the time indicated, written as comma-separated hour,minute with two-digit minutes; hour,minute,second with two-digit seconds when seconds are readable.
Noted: 9,18
